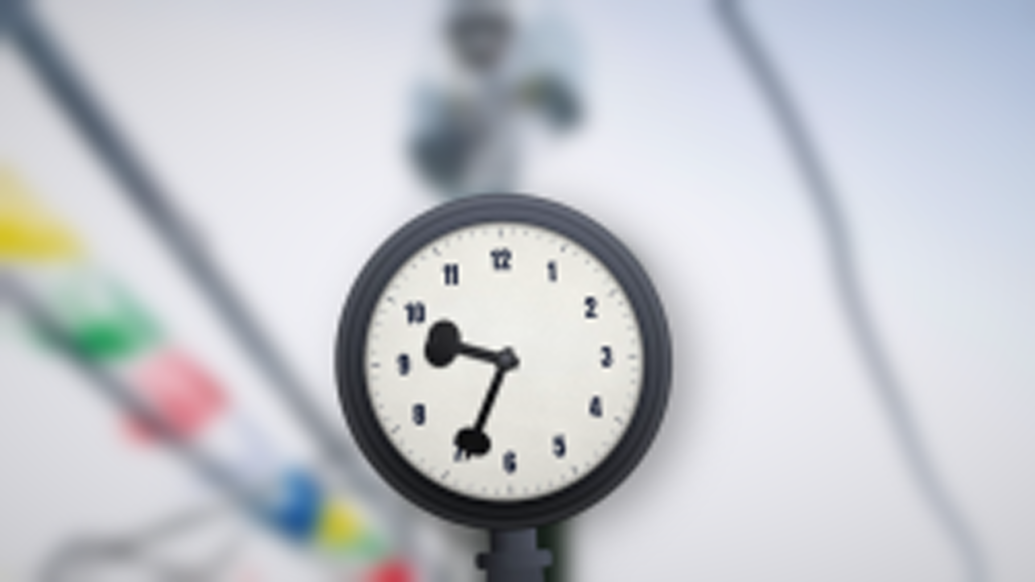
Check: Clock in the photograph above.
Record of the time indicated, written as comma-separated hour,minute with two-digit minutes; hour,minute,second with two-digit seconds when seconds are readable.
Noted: 9,34
